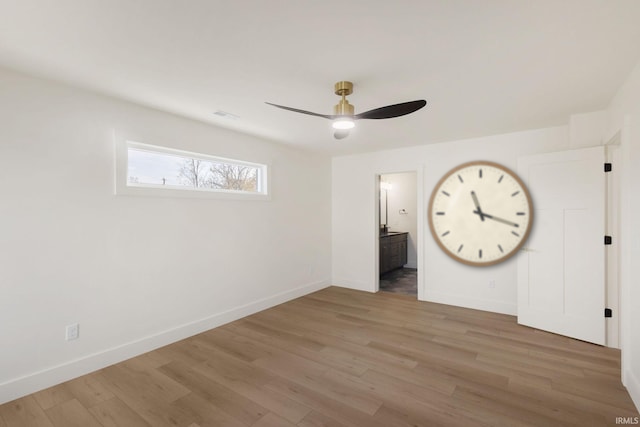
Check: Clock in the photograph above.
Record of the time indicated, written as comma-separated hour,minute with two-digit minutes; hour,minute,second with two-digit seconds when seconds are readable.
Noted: 11,18
